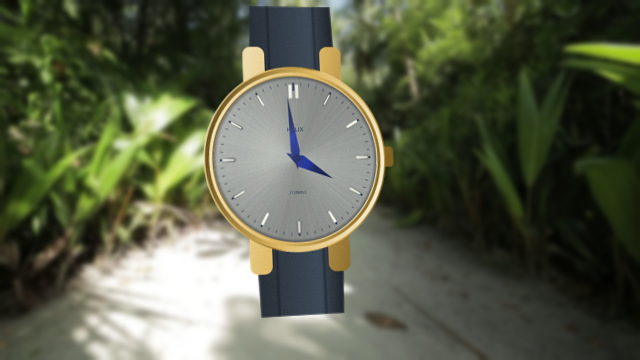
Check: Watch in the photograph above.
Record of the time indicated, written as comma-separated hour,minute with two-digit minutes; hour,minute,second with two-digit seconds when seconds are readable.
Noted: 3,59
